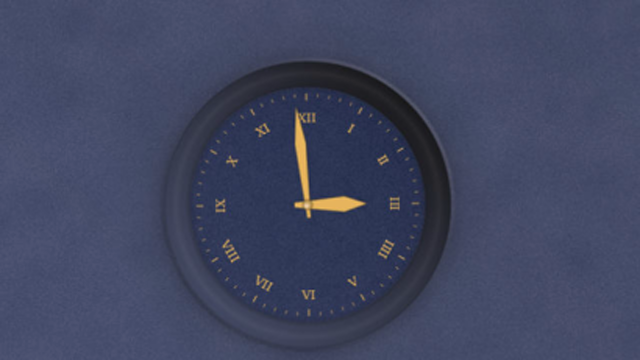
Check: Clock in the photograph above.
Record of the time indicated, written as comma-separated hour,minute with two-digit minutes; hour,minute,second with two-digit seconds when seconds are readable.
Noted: 2,59
